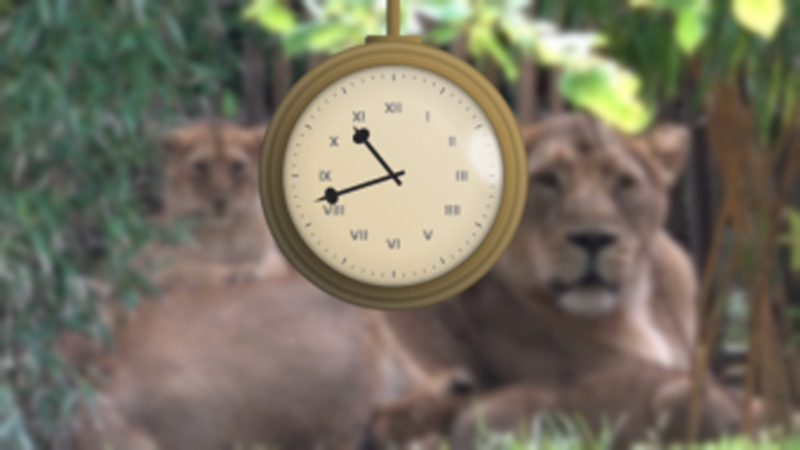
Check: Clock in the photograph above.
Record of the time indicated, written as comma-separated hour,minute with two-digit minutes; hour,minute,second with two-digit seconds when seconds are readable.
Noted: 10,42
